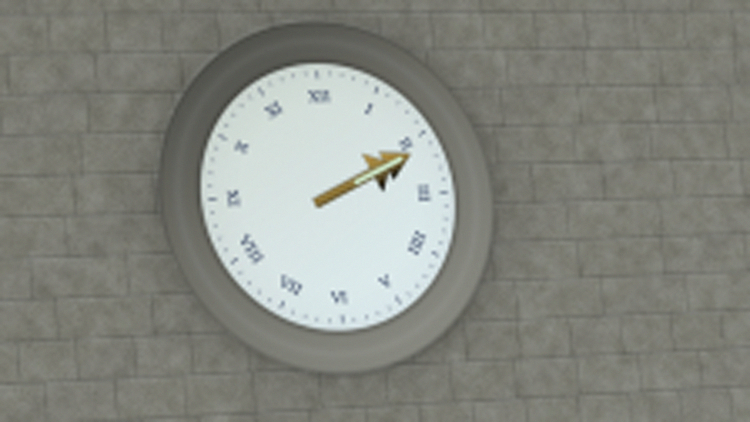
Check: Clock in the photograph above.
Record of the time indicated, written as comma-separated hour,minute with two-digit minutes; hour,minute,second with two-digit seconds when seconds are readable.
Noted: 2,11
